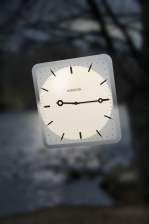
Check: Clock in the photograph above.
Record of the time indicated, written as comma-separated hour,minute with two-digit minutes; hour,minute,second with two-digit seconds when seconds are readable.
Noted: 9,15
